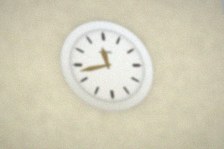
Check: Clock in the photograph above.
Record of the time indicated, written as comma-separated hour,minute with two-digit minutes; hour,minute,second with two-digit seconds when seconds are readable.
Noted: 11,43
